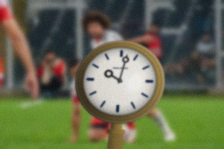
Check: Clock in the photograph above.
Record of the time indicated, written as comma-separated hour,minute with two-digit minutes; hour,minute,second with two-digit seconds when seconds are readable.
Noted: 10,02
